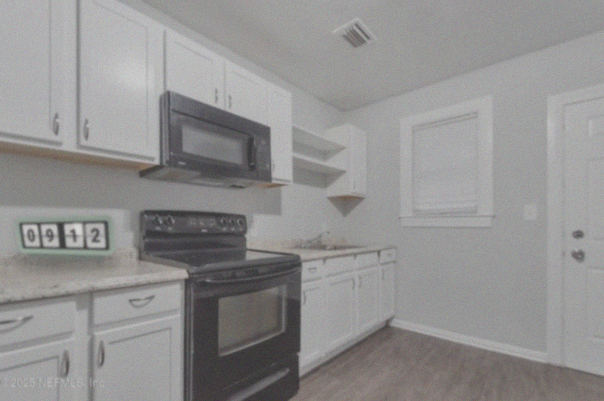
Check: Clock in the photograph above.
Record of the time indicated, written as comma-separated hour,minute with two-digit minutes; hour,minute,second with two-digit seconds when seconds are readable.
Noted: 9,12
